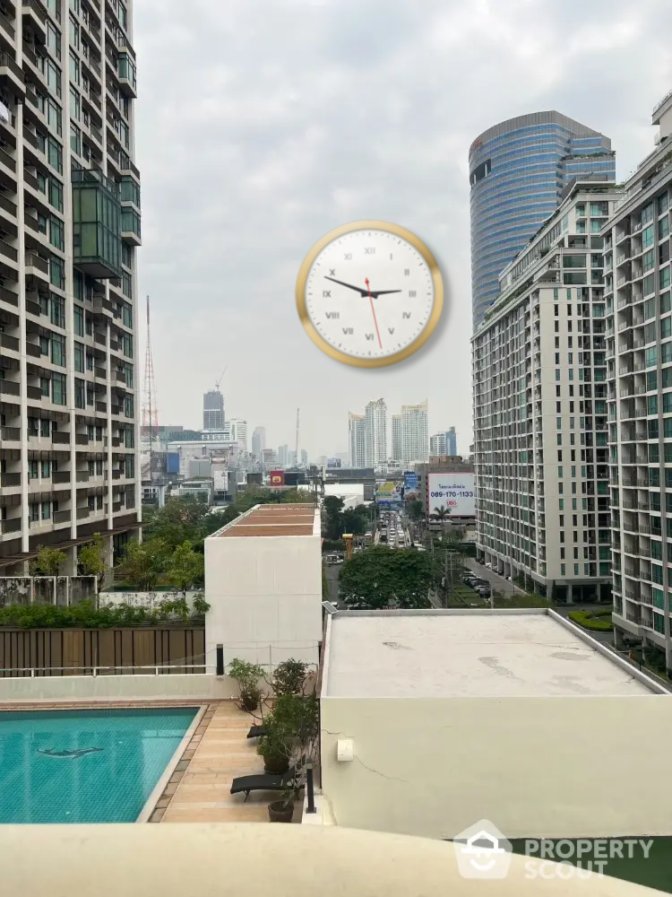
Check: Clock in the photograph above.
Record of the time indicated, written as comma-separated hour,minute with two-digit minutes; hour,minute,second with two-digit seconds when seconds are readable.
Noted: 2,48,28
